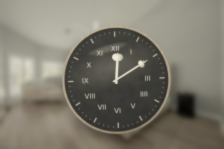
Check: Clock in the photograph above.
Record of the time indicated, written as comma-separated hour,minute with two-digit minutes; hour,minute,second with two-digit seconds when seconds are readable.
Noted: 12,10
